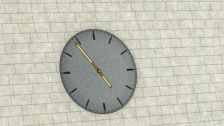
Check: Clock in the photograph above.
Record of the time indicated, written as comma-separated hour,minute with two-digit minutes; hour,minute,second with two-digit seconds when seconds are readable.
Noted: 4,54
